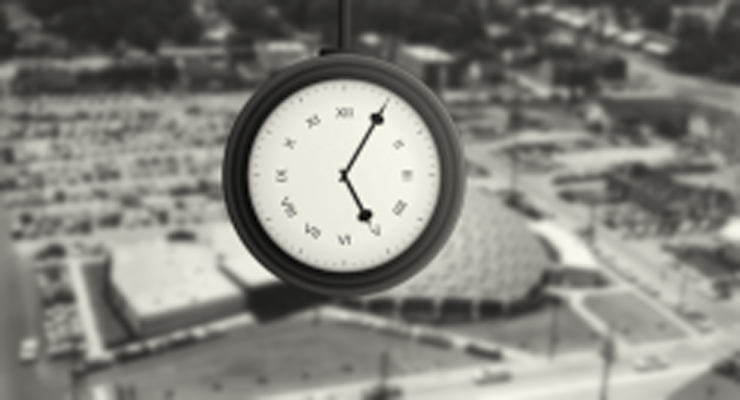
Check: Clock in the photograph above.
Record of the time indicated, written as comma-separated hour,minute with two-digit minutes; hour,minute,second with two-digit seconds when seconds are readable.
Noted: 5,05
